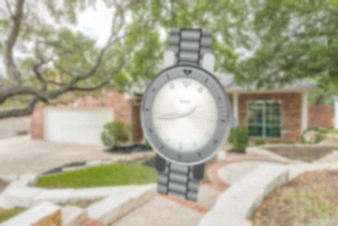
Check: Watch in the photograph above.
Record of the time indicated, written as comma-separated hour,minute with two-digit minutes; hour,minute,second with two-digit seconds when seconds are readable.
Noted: 1,43
